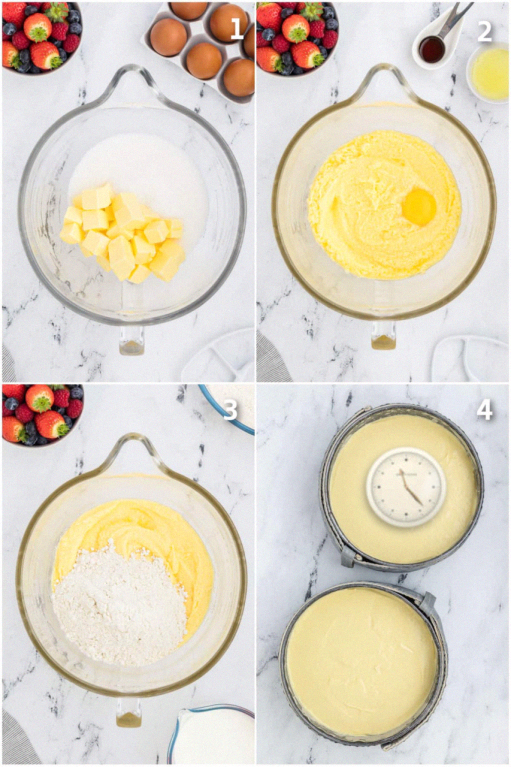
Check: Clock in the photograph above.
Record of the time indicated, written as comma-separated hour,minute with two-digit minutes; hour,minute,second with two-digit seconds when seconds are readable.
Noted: 11,23
